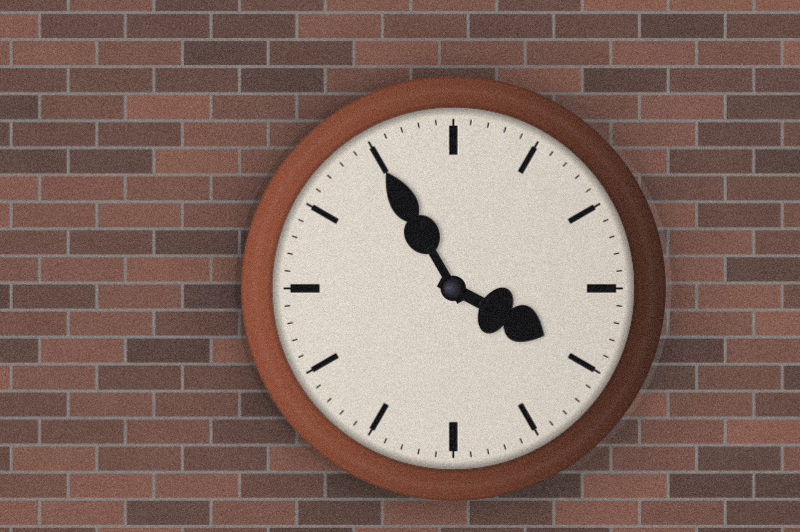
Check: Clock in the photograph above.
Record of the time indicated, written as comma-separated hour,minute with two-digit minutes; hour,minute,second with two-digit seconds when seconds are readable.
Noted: 3,55
